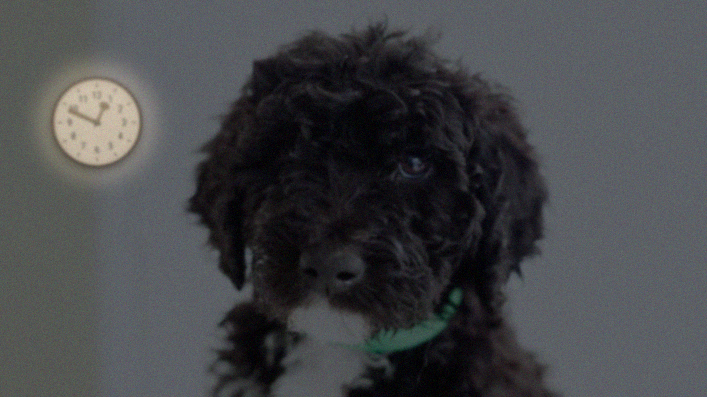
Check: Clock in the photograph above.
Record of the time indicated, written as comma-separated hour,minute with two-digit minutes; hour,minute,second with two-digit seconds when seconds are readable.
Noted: 12,49
